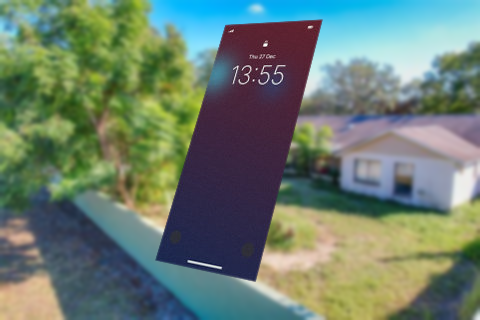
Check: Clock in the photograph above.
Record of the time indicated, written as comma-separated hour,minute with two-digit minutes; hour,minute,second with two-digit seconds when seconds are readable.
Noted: 13,55
